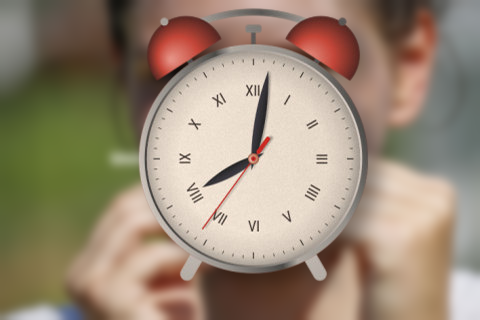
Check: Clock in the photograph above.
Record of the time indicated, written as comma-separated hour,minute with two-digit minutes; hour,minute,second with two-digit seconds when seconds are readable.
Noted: 8,01,36
